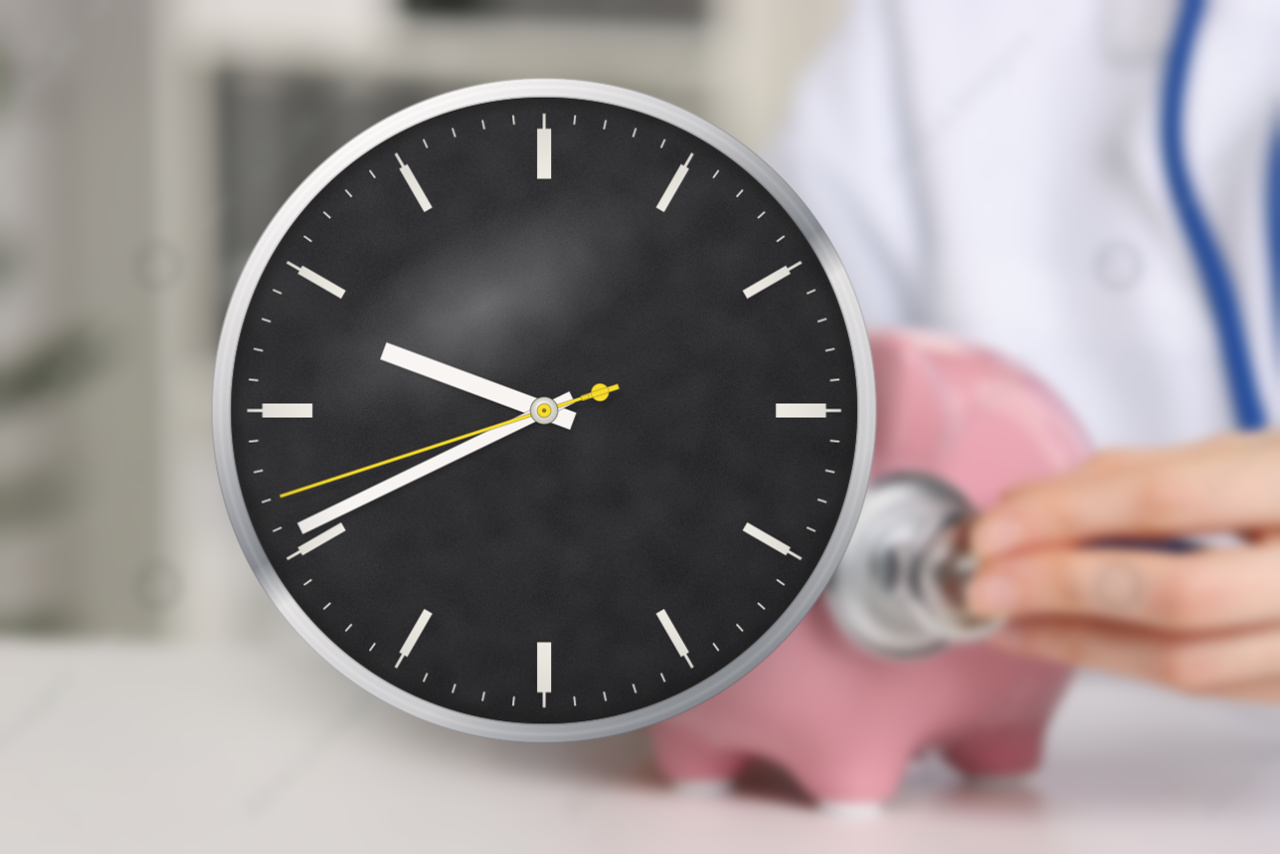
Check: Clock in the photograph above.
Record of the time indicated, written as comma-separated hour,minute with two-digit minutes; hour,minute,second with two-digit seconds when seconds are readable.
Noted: 9,40,42
